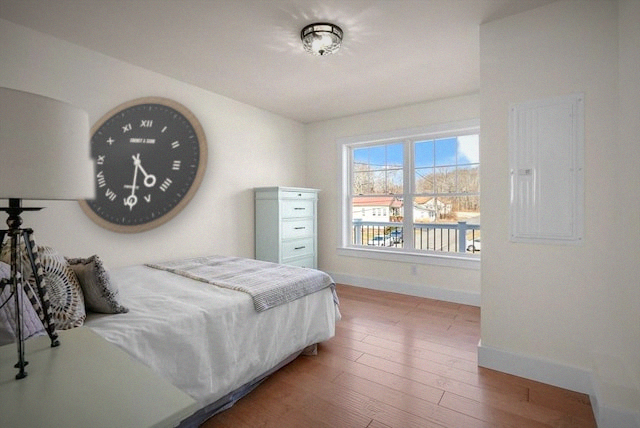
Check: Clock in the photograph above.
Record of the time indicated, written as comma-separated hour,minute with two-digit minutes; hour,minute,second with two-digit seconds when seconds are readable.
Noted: 4,29
